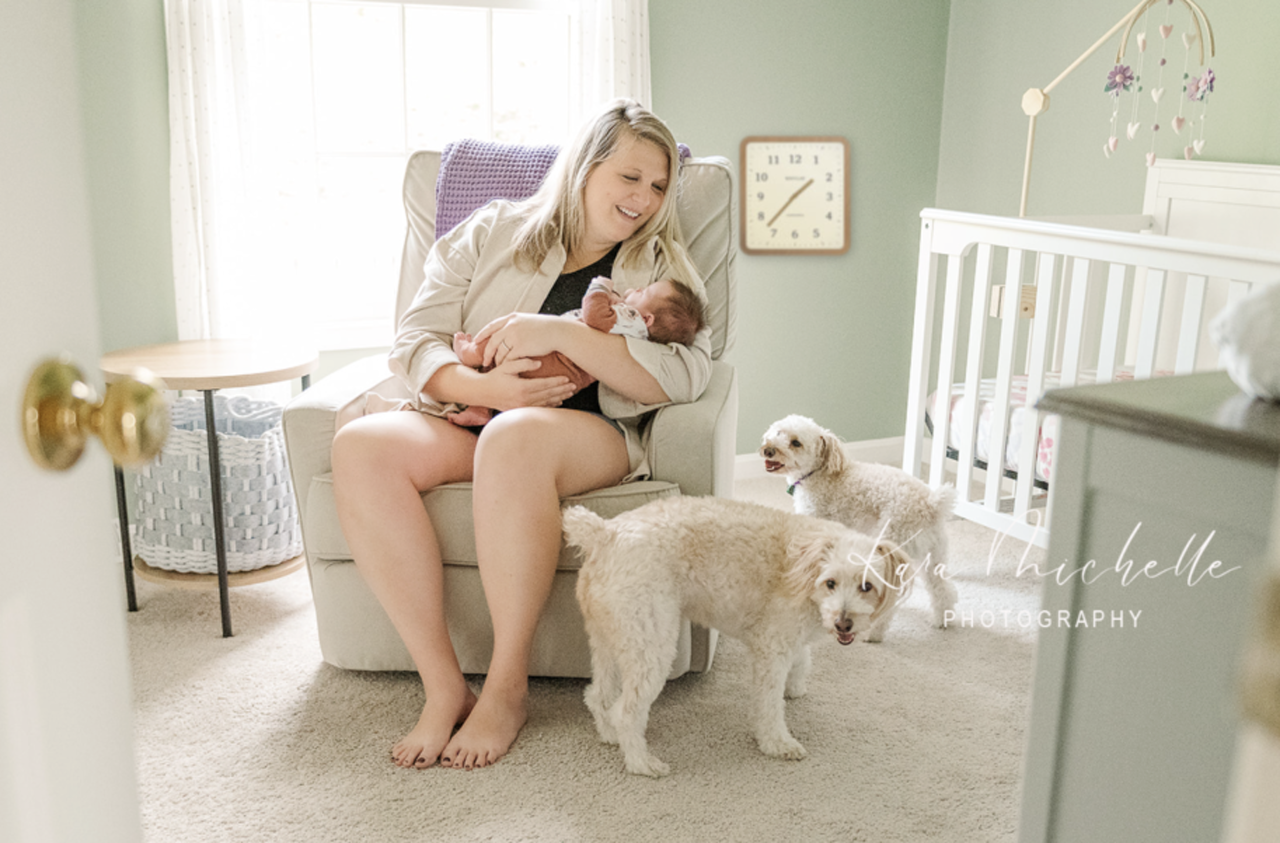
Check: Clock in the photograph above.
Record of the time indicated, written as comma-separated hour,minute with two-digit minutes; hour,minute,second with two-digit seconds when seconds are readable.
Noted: 1,37
